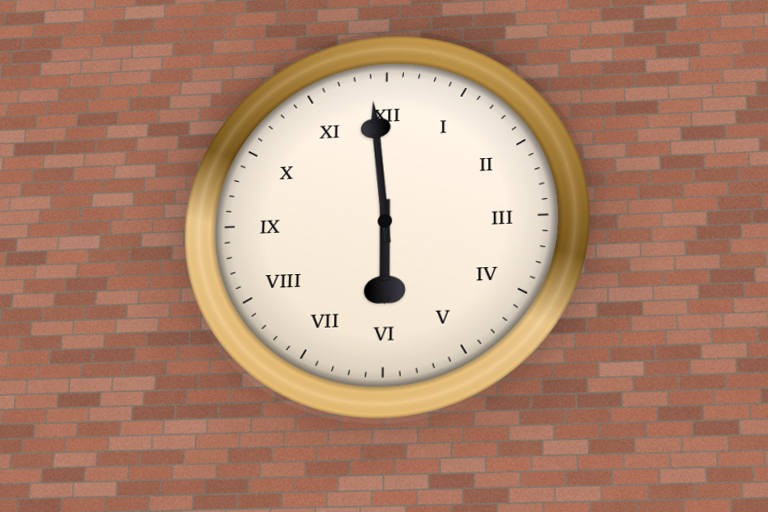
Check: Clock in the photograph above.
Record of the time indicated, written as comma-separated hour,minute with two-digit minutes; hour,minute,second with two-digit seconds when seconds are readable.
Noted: 5,59
